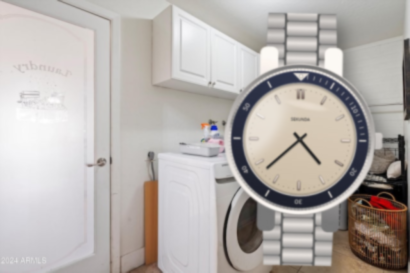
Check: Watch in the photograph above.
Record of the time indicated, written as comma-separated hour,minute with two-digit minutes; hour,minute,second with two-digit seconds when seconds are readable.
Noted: 4,38
